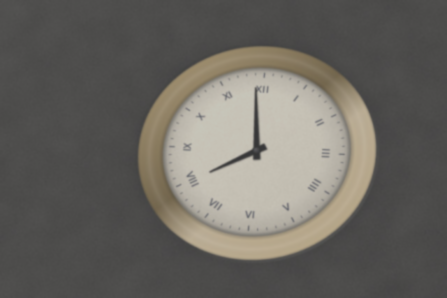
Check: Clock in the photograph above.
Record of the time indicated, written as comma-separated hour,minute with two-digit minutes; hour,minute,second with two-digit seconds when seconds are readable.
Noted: 7,59
